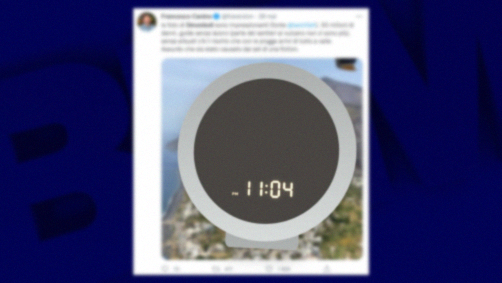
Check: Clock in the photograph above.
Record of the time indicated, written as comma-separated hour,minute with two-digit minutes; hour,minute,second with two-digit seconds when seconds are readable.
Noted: 11,04
